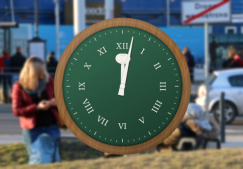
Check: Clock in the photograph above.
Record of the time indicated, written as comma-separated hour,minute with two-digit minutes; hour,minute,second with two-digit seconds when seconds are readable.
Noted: 12,02
